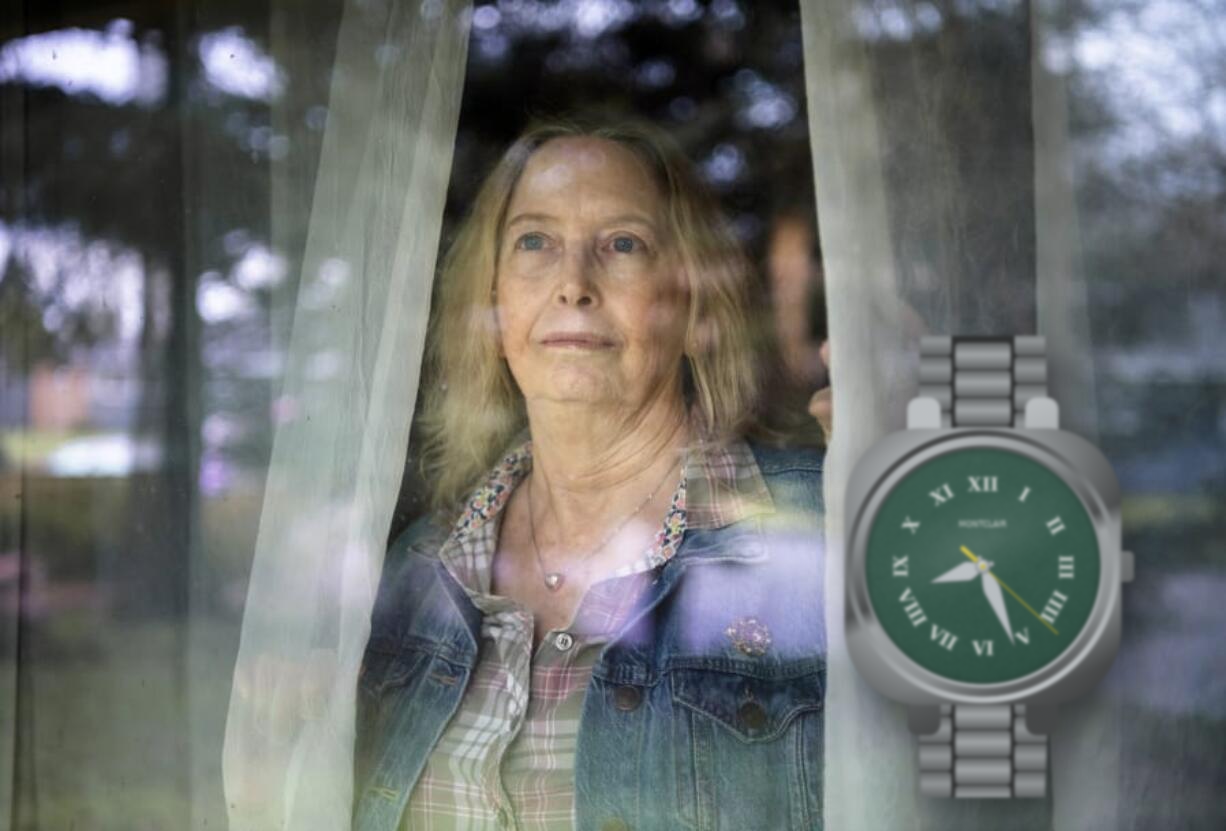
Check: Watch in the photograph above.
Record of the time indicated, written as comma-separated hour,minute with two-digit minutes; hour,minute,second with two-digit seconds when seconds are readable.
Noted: 8,26,22
